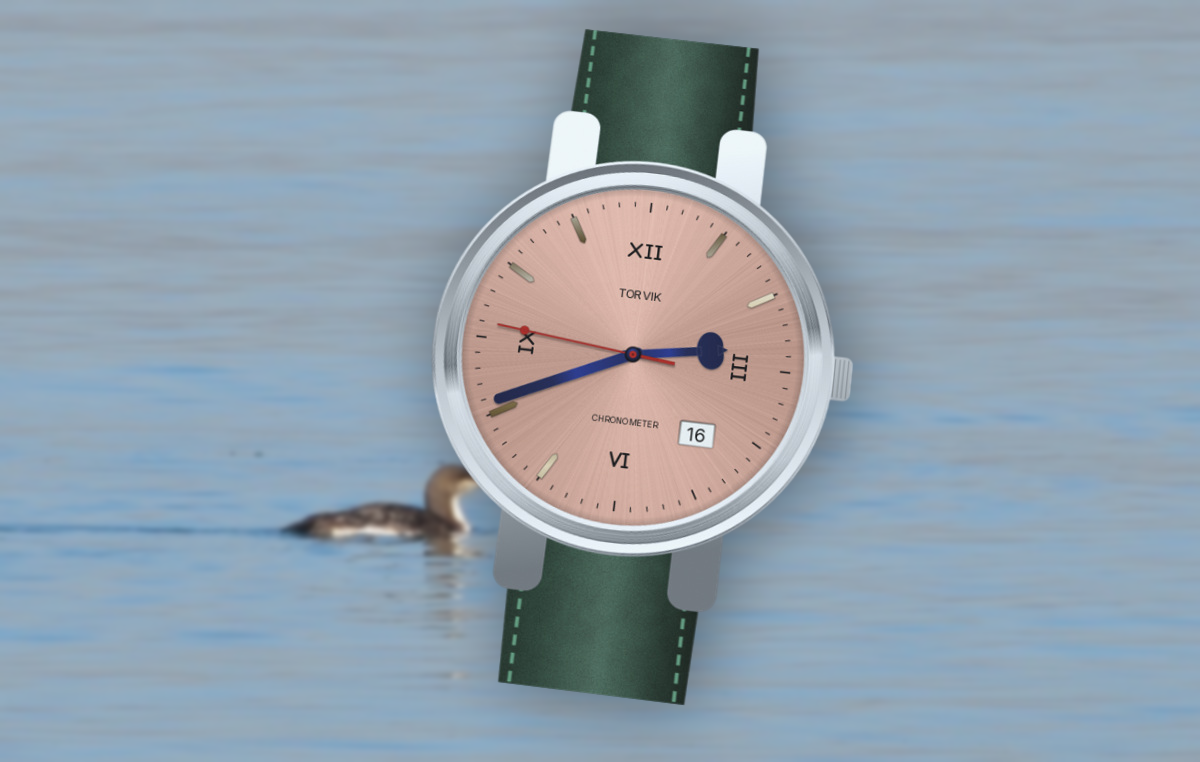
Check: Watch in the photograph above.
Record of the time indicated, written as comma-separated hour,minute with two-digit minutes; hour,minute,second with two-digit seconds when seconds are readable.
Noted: 2,40,46
